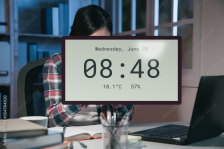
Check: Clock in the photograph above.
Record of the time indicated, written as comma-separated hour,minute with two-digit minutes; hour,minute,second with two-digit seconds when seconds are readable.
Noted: 8,48
